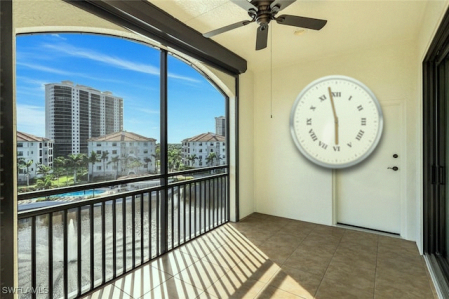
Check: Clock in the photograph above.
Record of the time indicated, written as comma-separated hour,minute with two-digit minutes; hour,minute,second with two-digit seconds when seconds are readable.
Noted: 5,58
